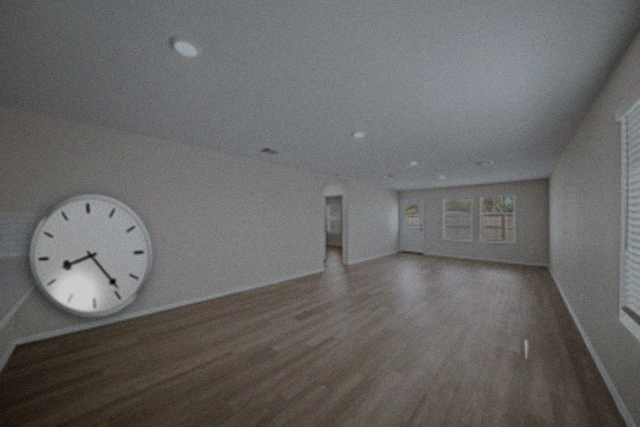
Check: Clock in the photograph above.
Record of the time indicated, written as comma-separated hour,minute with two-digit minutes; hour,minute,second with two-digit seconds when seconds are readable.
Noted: 8,24
